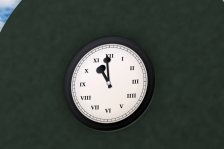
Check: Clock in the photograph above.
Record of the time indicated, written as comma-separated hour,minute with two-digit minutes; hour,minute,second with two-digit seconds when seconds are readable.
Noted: 10,59
